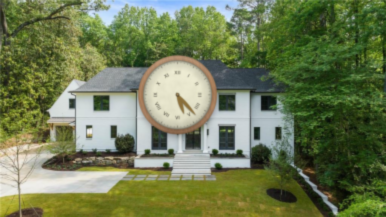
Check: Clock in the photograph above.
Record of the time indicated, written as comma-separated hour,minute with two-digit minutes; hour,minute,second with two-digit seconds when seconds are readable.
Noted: 5,23
